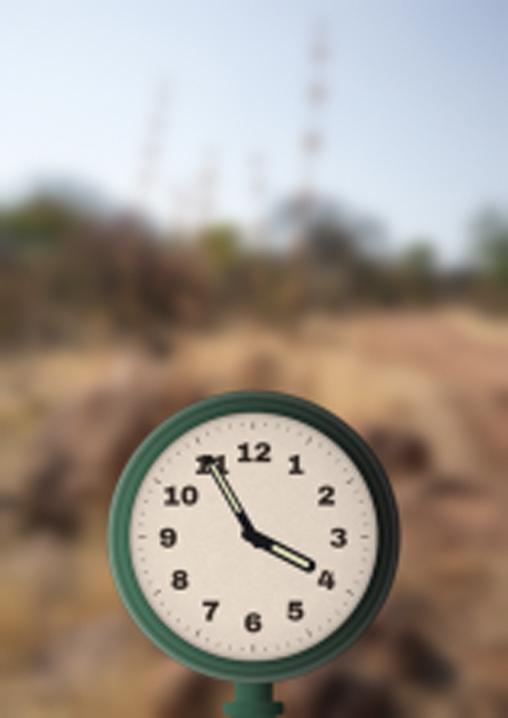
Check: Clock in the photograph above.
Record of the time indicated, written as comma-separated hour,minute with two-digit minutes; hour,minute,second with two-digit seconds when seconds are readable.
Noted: 3,55
